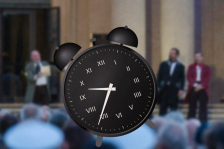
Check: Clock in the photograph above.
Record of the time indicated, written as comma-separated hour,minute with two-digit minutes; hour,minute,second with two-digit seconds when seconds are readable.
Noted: 9,36
